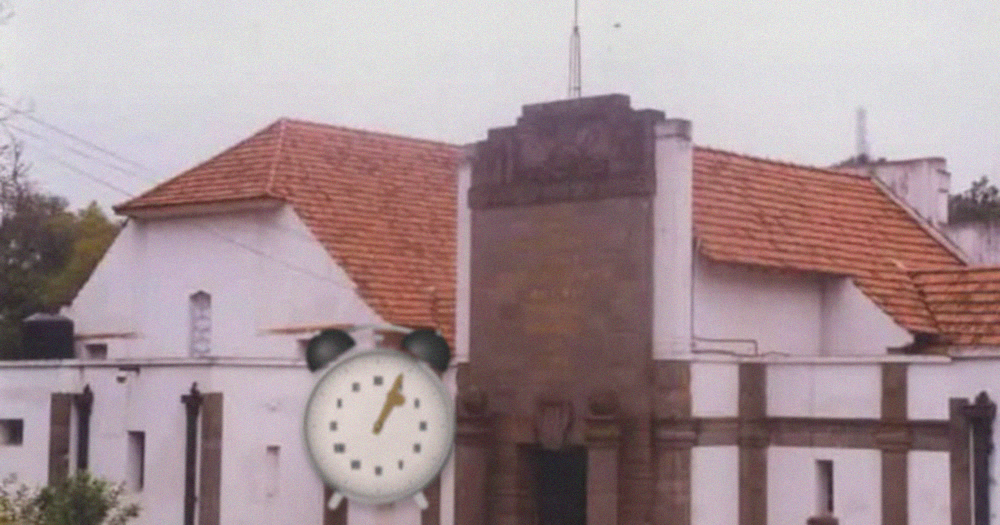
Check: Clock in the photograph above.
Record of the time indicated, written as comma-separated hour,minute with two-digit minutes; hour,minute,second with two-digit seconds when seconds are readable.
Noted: 1,04
